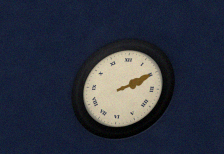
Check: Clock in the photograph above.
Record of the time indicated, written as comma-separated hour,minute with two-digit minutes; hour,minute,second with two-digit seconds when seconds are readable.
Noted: 2,10
